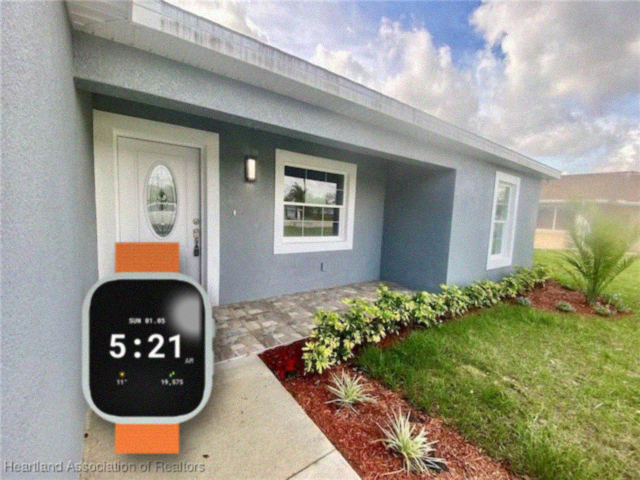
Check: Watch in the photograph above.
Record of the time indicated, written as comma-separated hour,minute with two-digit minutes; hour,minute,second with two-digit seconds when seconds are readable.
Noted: 5,21
